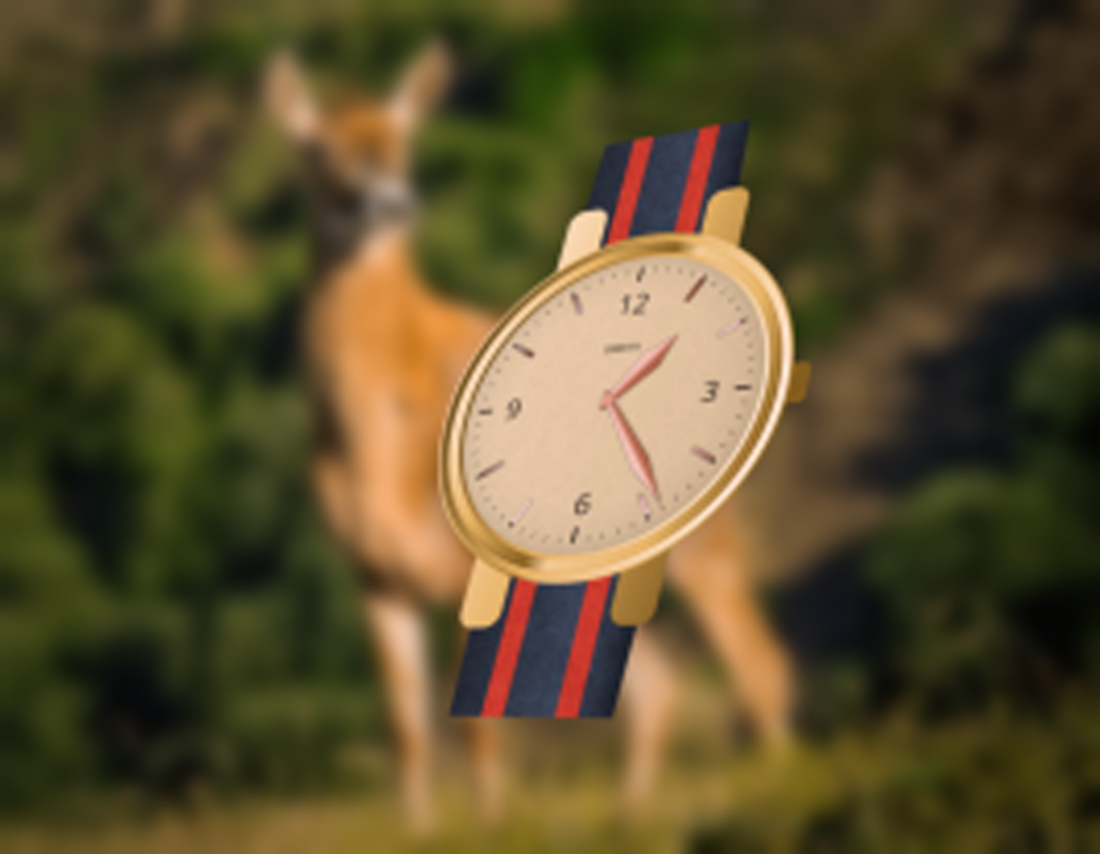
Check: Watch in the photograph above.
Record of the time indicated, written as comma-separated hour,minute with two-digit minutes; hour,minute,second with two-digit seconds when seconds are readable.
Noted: 1,24
